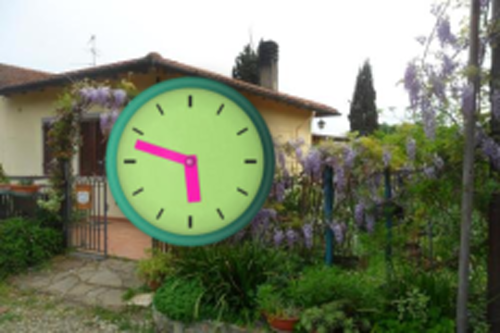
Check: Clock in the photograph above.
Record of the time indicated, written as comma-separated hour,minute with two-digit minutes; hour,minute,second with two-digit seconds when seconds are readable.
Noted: 5,48
